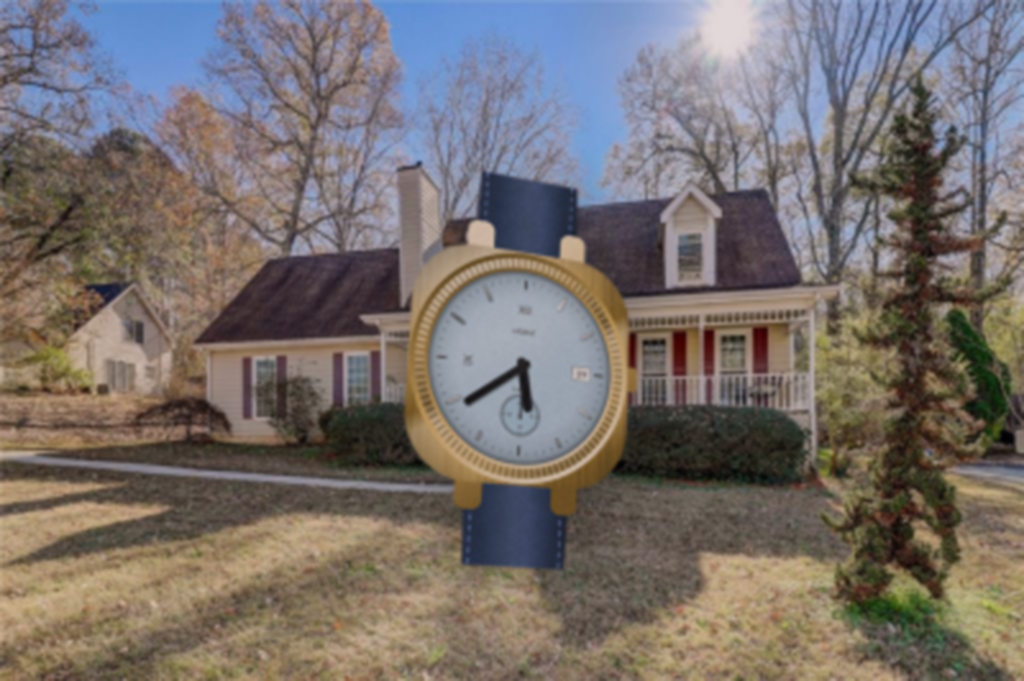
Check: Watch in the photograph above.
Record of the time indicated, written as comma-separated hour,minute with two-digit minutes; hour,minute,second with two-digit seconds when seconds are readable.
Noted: 5,39
